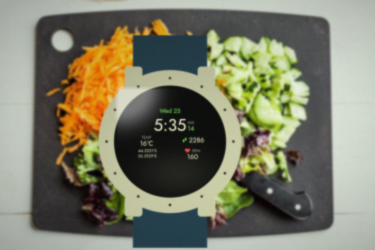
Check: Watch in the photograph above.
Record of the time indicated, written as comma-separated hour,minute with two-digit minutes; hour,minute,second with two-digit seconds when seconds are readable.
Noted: 5,35
